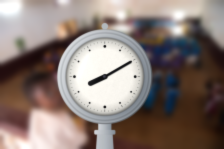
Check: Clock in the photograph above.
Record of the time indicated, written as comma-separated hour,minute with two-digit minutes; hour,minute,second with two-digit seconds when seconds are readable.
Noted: 8,10
